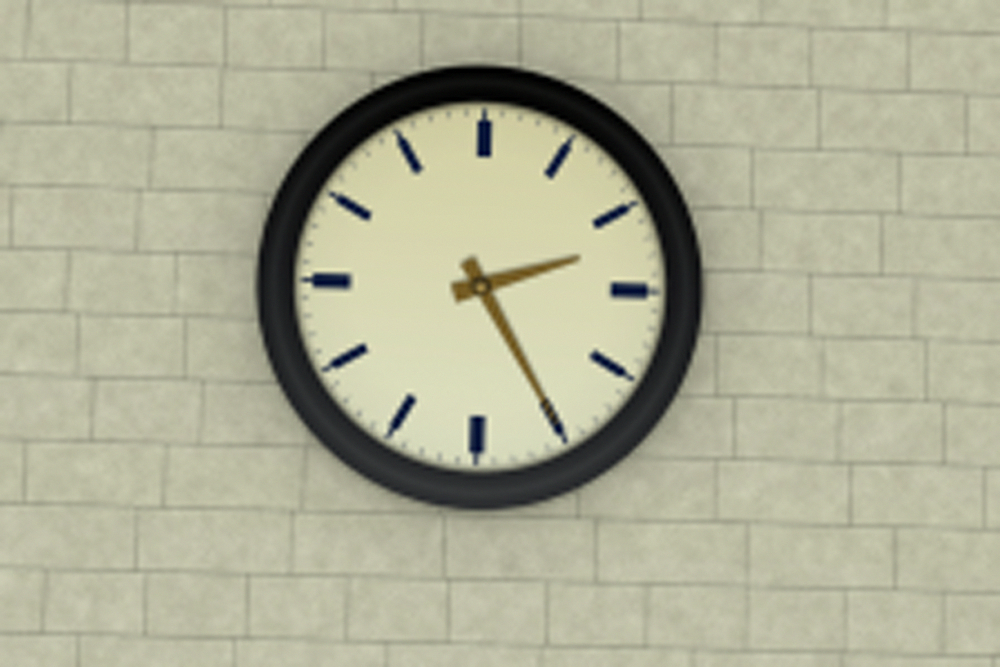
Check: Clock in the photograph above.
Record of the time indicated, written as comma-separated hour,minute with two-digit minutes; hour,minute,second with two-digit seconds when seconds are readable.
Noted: 2,25
